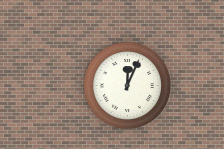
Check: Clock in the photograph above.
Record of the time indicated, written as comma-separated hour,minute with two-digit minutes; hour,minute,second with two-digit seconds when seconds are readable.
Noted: 12,04
